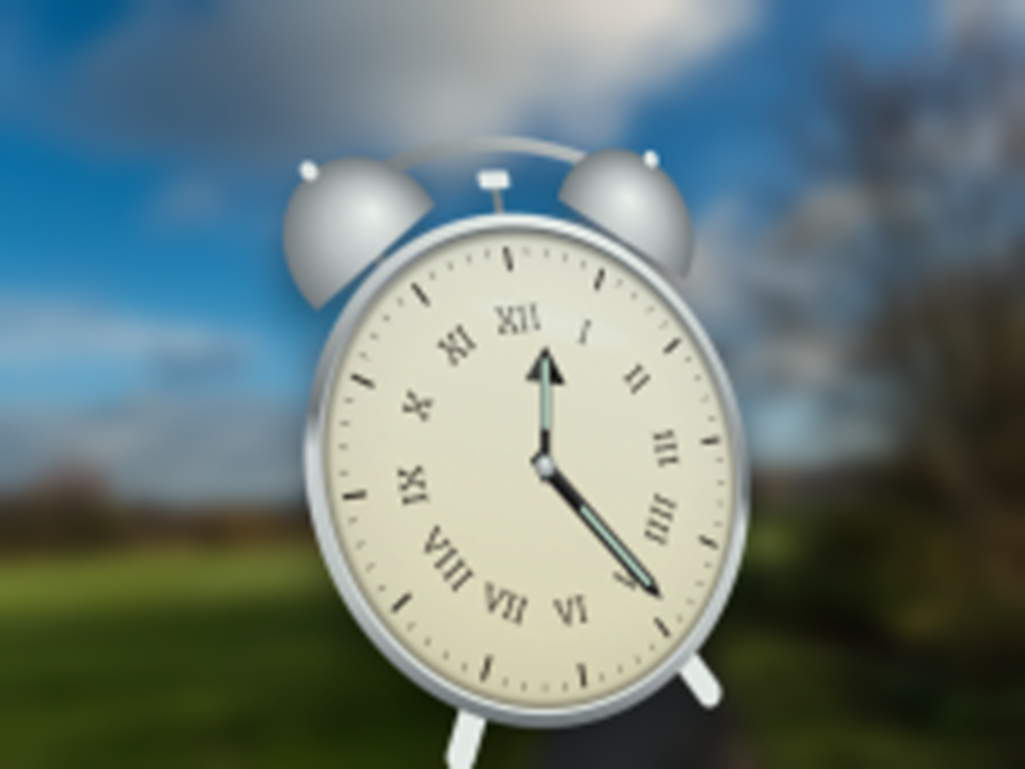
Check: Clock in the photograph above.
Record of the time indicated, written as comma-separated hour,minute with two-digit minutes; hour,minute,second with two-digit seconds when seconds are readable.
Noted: 12,24
